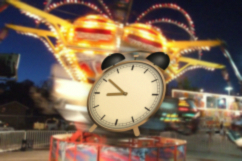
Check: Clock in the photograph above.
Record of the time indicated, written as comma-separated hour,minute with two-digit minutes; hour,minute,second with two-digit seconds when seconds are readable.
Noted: 8,51
